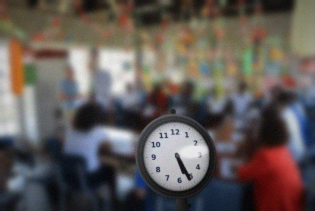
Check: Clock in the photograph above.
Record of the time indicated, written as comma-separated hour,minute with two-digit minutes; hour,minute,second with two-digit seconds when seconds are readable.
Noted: 5,26
